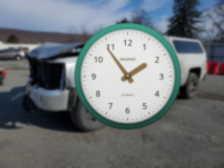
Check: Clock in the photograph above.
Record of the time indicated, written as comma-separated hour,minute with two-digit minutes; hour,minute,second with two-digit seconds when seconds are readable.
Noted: 1,54
